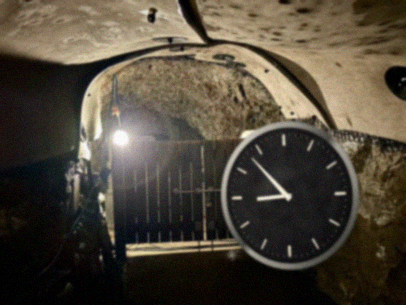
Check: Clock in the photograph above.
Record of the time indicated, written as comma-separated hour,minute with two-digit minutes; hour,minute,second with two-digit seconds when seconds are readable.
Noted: 8,53
